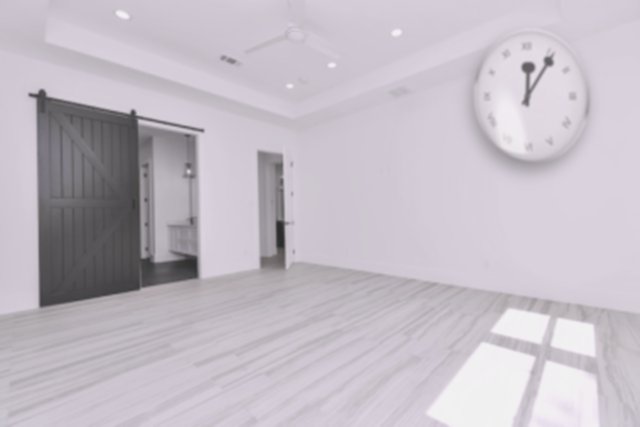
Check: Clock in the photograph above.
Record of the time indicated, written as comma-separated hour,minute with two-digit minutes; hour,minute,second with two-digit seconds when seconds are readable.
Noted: 12,06
